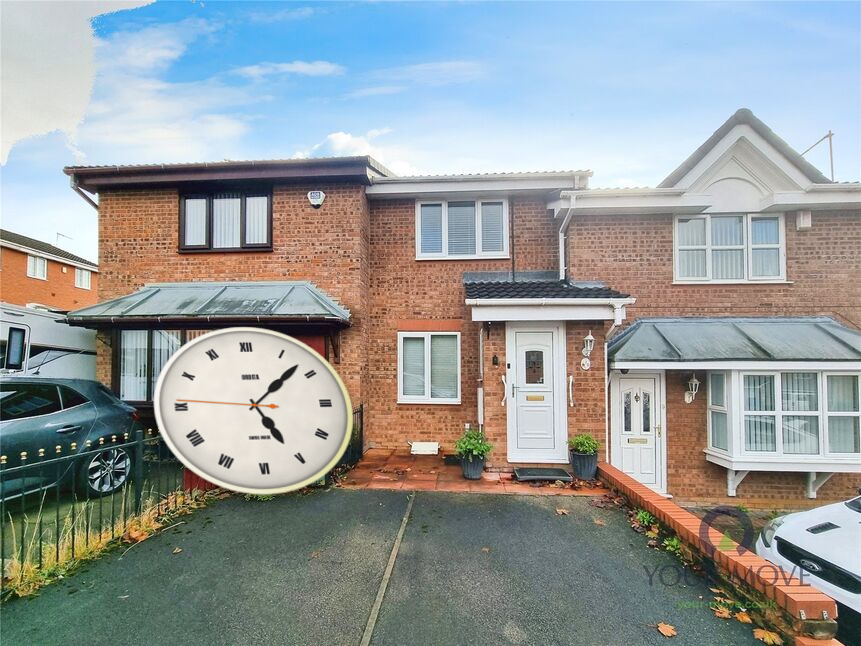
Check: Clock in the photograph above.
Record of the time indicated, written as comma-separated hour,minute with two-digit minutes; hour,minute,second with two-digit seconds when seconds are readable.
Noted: 5,07,46
